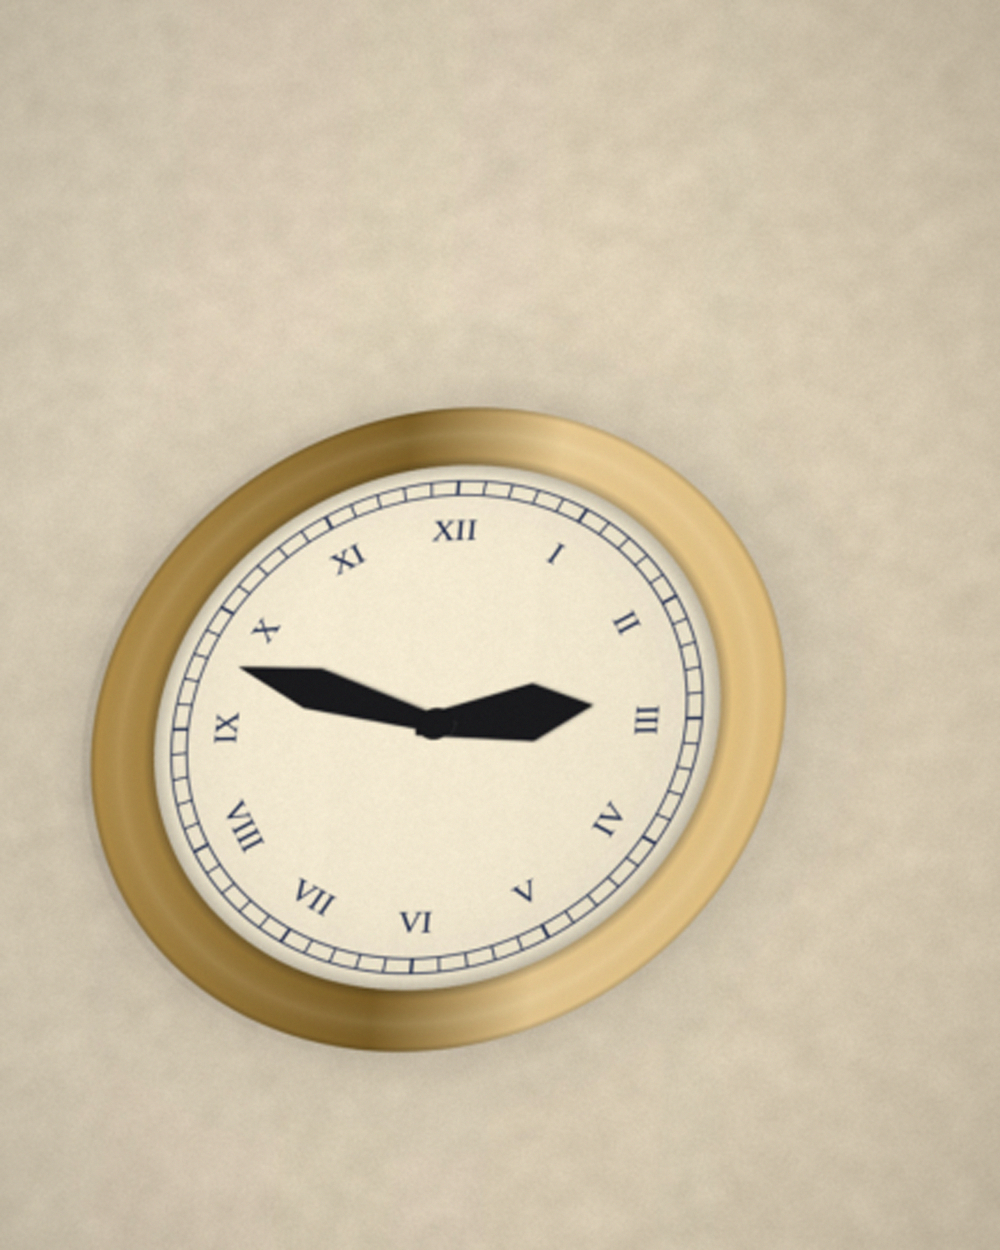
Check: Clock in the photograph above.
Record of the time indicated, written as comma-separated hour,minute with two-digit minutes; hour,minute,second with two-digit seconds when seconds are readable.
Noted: 2,48
